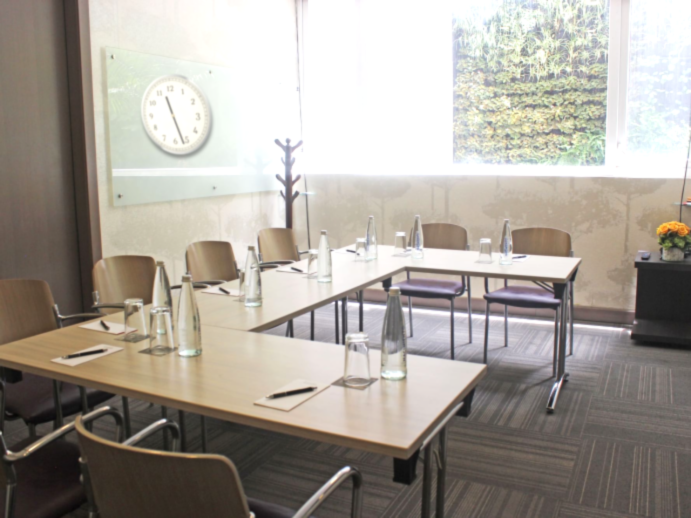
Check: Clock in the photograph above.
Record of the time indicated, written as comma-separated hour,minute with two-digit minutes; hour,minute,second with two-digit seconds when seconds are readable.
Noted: 11,27
